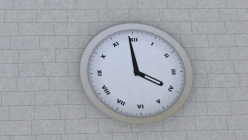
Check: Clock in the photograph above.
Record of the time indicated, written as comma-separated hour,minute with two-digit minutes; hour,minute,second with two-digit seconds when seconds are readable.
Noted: 3,59
